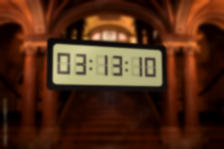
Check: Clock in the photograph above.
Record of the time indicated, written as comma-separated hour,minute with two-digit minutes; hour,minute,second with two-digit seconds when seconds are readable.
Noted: 3,13,10
